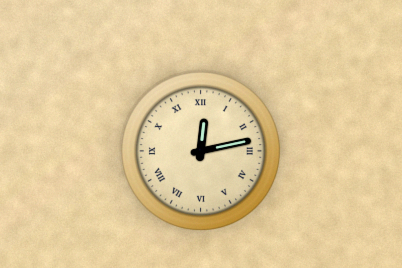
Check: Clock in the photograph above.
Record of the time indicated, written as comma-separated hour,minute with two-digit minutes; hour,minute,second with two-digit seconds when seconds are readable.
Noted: 12,13
